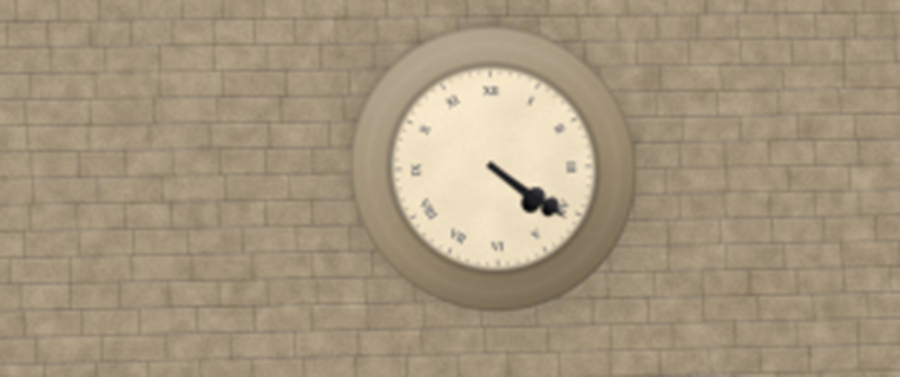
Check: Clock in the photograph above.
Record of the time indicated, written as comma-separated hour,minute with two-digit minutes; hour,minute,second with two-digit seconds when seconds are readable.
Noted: 4,21
